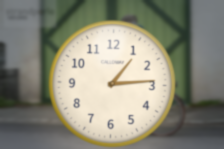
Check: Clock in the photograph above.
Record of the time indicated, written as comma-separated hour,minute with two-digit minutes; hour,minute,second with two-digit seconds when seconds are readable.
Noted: 1,14
